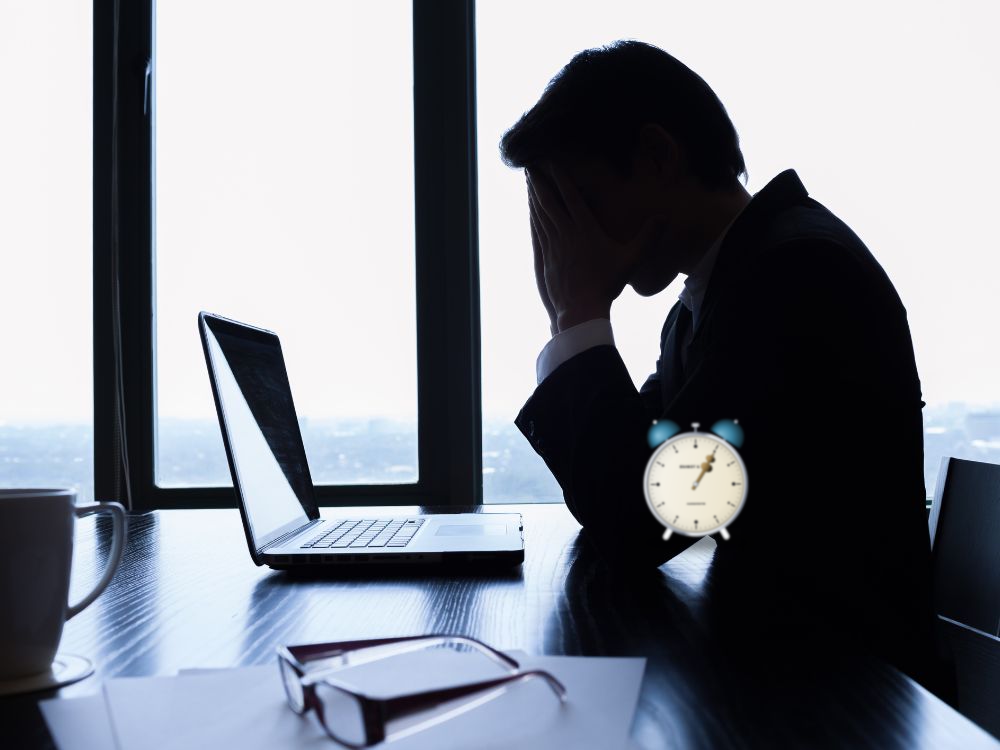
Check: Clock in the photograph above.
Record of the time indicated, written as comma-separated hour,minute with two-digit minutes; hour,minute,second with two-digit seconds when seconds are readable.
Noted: 1,05
